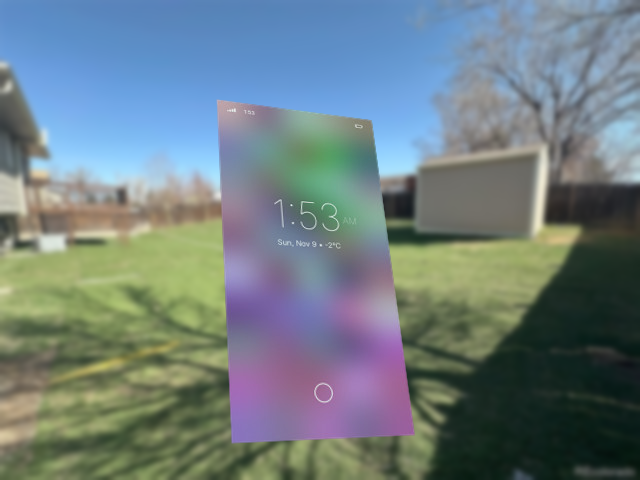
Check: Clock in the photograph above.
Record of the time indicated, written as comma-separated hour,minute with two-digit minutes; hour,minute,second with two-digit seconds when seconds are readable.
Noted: 1,53
